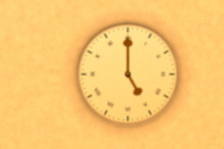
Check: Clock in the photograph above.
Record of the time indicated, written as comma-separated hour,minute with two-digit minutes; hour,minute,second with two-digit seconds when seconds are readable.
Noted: 5,00
